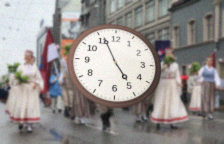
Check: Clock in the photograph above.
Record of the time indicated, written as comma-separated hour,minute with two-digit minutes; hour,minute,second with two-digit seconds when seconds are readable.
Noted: 4,56
